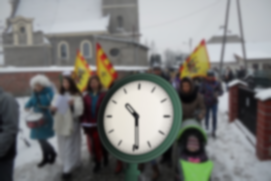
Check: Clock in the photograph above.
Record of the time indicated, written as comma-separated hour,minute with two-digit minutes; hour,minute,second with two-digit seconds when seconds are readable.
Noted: 10,29
